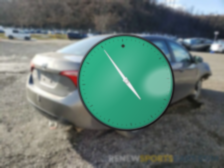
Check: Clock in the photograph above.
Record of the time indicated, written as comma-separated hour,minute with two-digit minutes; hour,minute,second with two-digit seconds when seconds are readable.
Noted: 4,55
